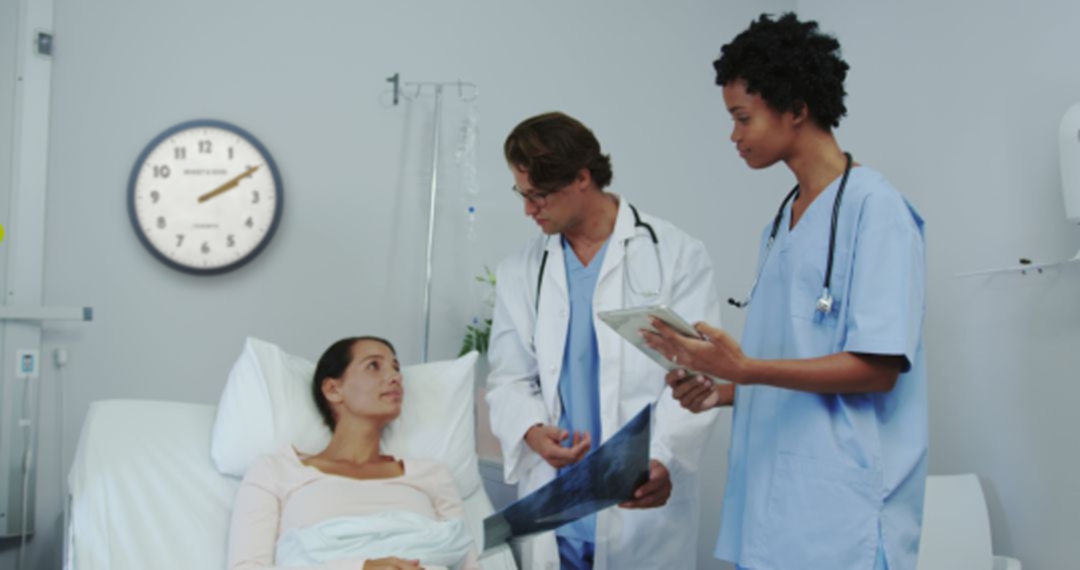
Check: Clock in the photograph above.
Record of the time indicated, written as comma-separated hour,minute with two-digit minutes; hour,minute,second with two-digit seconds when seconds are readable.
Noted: 2,10
